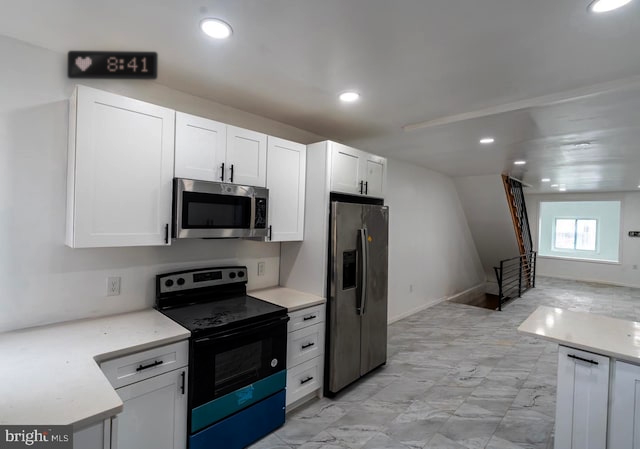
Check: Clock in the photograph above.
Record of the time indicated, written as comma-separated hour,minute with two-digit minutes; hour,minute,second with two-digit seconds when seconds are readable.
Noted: 8,41
